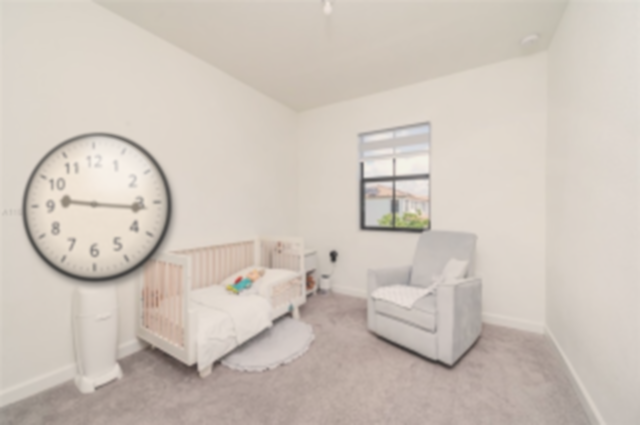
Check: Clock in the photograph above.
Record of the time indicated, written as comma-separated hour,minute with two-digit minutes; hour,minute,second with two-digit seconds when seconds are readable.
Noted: 9,16
